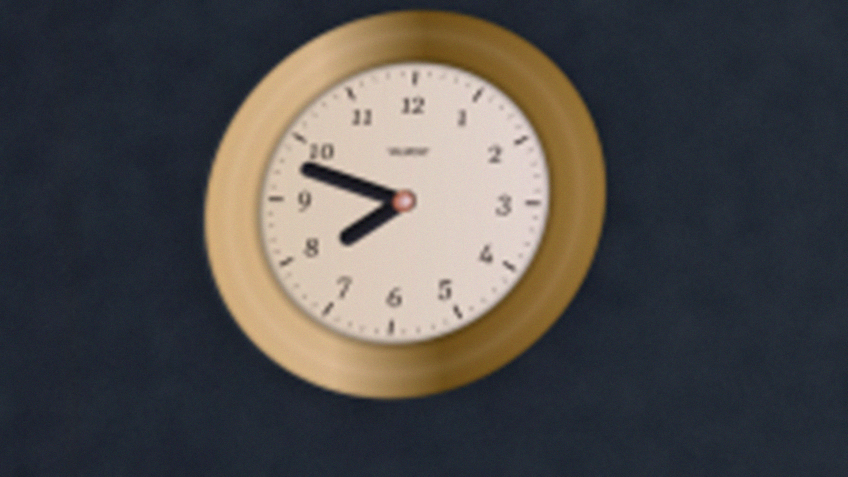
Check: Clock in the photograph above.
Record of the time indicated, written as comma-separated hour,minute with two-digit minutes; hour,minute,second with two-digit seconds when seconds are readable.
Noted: 7,48
